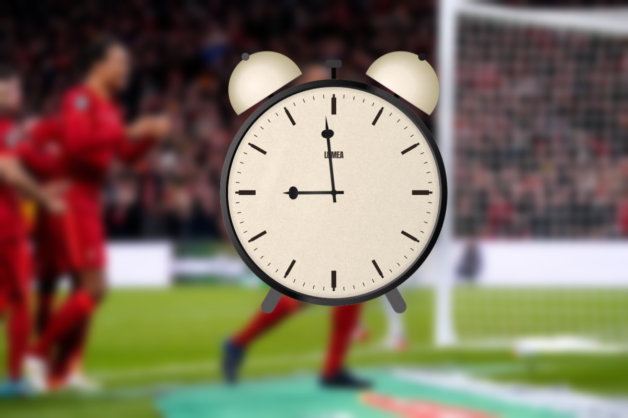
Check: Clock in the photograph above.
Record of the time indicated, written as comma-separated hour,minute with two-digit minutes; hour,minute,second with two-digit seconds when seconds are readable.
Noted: 8,59
